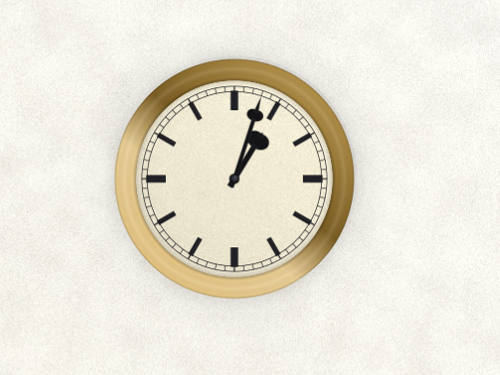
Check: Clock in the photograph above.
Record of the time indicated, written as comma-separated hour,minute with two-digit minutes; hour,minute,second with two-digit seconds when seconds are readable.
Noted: 1,03
